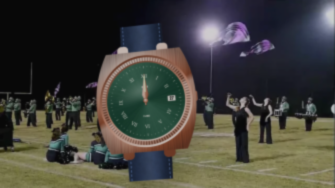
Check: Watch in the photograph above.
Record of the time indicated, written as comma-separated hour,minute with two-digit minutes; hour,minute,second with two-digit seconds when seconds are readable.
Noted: 12,00
